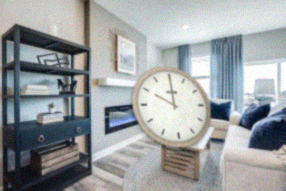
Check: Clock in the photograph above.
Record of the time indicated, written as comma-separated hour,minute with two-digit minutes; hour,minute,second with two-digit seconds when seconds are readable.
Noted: 10,00
